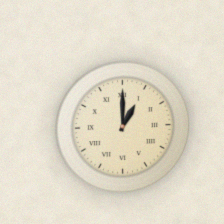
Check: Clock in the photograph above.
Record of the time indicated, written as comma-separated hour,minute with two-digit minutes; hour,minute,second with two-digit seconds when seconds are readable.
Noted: 1,00
